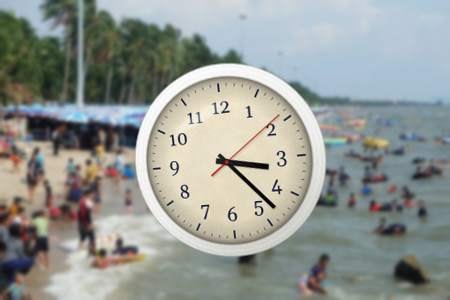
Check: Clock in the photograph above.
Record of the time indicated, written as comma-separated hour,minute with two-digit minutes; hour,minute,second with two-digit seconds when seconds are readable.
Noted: 3,23,09
